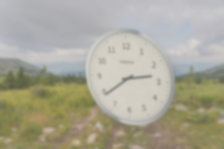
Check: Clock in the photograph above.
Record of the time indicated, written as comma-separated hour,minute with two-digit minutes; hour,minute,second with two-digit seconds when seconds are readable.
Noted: 2,39
